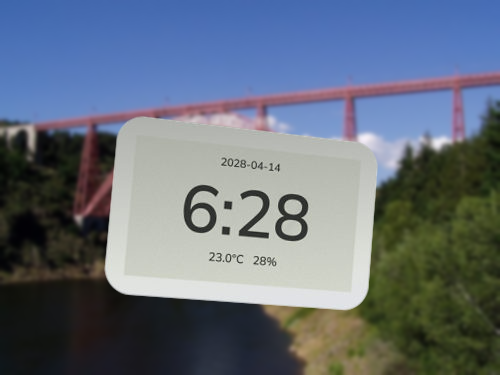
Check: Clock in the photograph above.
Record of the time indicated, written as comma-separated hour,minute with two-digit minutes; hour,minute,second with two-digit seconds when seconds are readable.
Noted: 6,28
